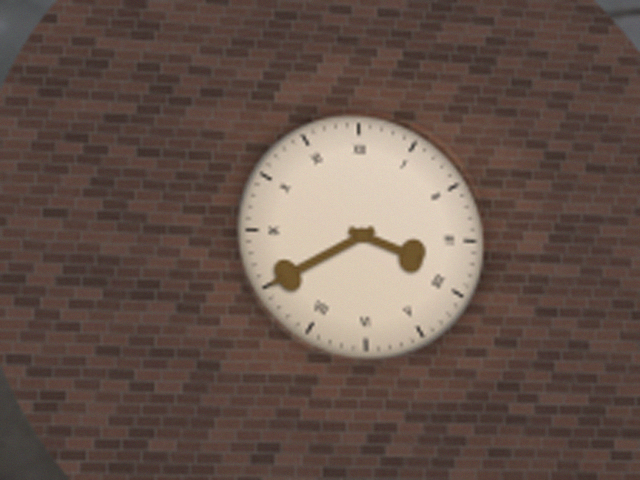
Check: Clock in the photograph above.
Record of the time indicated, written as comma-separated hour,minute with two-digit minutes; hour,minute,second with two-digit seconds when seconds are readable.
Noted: 3,40
